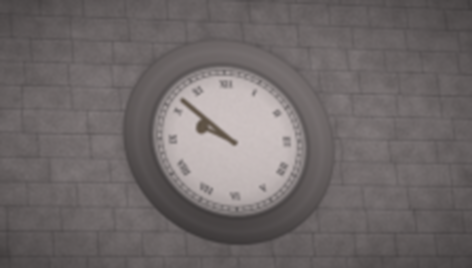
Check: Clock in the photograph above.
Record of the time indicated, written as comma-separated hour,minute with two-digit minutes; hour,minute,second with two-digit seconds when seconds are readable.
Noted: 9,52
